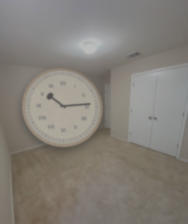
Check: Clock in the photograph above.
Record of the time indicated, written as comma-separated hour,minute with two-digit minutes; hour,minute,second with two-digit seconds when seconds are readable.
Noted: 10,14
